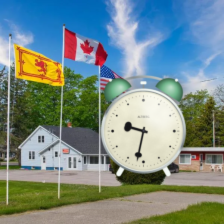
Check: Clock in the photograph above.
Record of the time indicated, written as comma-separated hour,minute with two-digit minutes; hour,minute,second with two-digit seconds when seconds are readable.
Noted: 9,32
